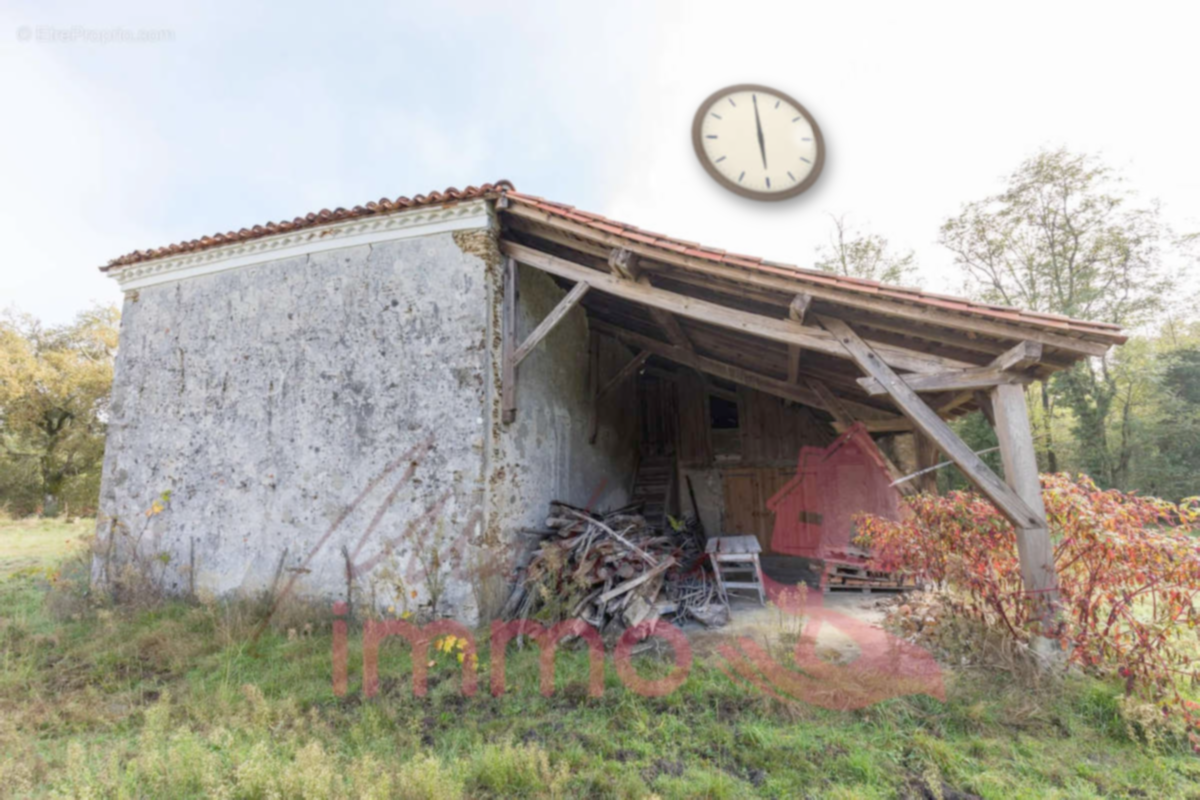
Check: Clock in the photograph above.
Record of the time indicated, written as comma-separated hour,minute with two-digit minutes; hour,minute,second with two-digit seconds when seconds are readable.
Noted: 6,00
